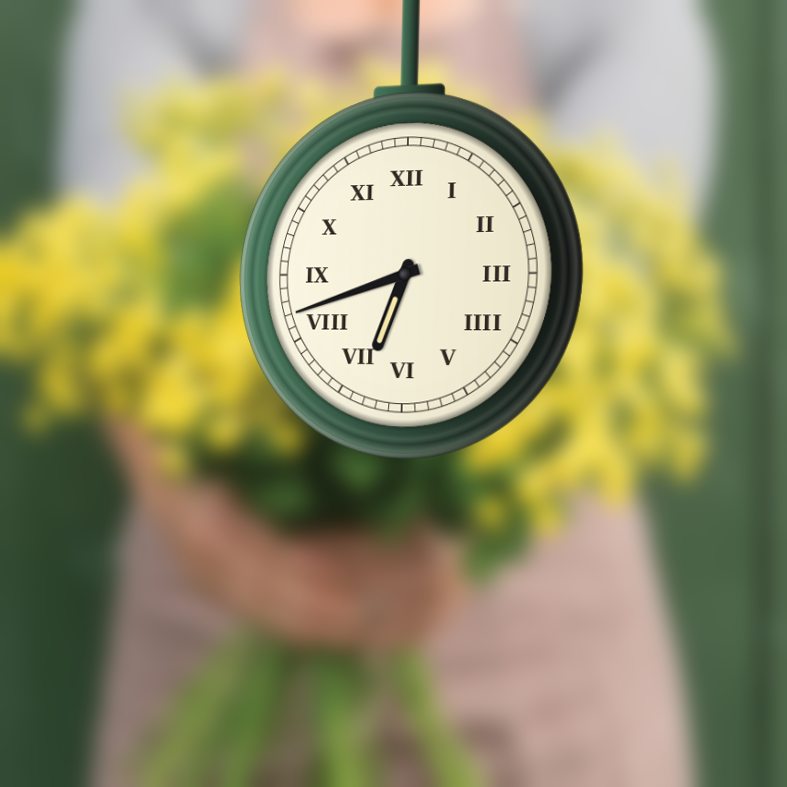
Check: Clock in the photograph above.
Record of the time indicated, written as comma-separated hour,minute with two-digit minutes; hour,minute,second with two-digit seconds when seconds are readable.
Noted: 6,42
